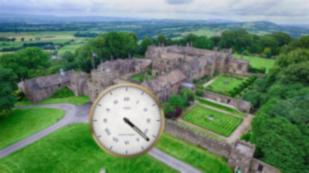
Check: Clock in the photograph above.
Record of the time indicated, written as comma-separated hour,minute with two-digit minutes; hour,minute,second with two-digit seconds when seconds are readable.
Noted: 4,22
